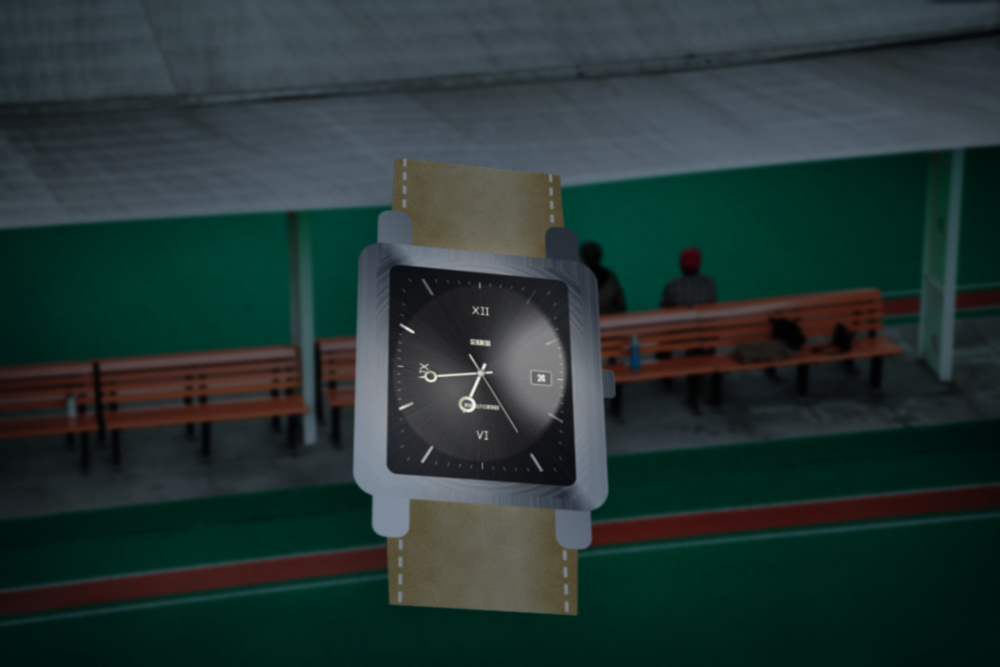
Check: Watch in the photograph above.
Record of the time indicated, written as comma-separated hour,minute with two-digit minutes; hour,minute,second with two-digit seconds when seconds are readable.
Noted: 6,43,25
